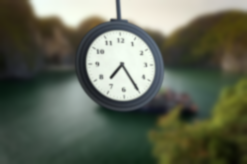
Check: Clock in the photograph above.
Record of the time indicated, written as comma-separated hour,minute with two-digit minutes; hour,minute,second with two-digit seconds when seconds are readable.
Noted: 7,25
